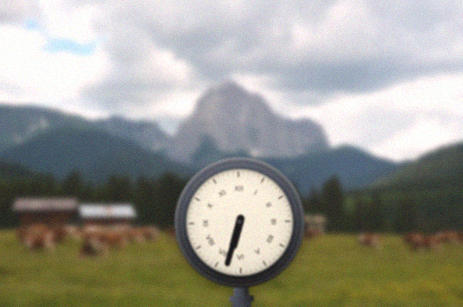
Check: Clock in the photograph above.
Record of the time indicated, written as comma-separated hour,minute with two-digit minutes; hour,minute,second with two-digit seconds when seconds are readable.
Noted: 6,33
